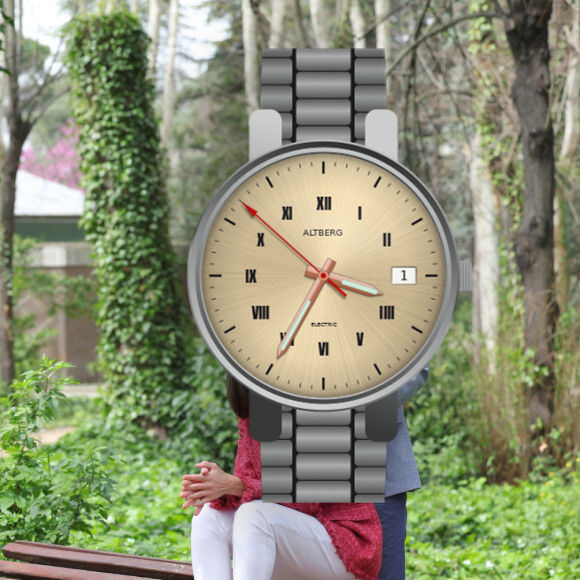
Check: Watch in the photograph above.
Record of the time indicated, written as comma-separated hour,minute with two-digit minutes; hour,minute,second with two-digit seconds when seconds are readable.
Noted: 3,34,52
